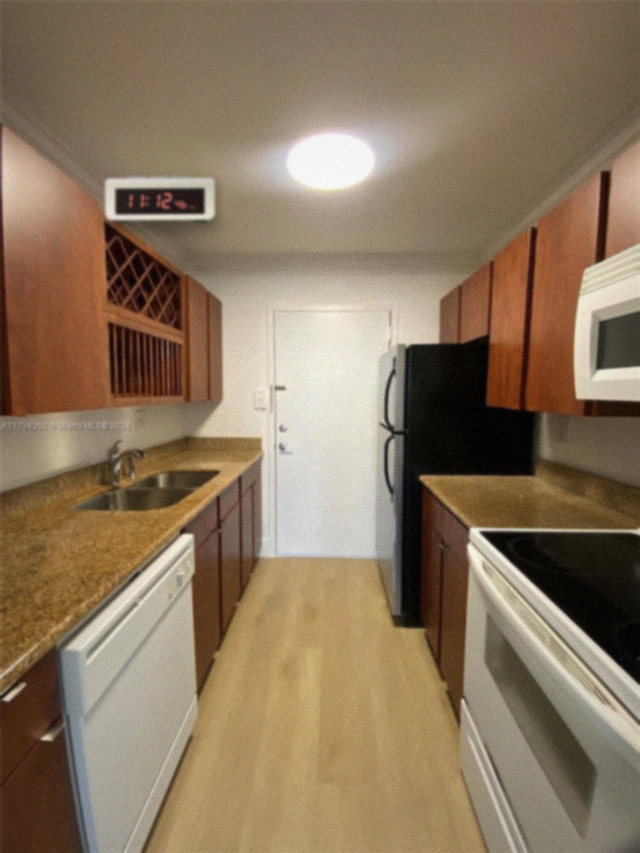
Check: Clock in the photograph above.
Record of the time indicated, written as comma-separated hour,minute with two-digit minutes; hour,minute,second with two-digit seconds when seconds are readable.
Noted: 11,12
